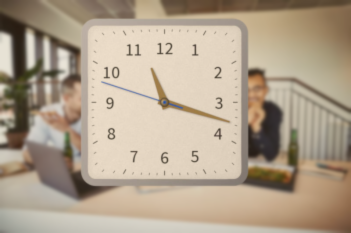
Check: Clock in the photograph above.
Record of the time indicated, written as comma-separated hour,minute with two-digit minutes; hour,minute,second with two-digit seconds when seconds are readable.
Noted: 11,17,48
